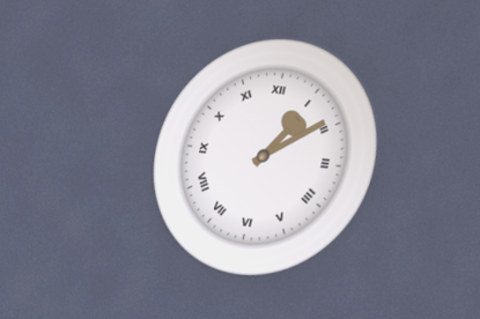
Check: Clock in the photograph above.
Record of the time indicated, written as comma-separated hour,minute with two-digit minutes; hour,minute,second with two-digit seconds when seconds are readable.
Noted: 1,09
